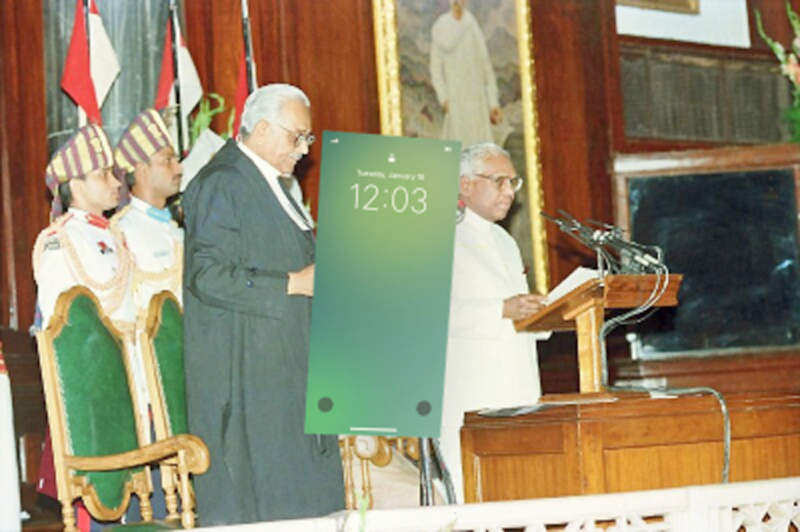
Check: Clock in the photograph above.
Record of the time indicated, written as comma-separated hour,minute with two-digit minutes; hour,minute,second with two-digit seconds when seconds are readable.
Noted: 12,03
